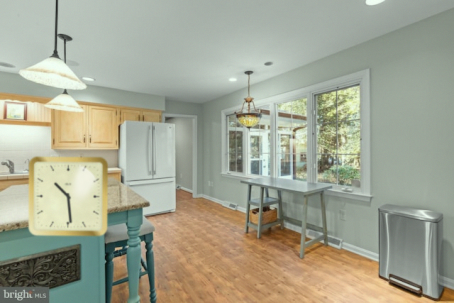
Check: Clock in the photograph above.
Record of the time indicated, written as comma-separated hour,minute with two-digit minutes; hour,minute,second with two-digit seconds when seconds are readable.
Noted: 10,29
